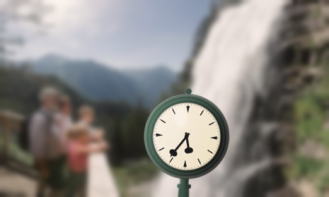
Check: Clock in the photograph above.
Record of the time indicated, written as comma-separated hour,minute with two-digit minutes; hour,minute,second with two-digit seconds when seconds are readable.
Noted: 5,36
